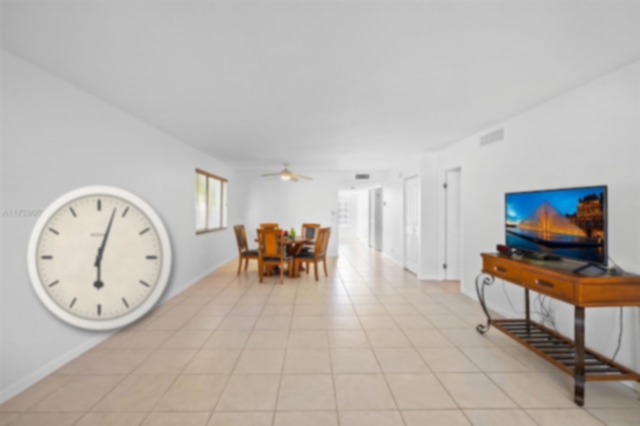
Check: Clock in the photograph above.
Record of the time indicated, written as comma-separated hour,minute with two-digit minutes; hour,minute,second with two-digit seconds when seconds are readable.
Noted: 6,03
